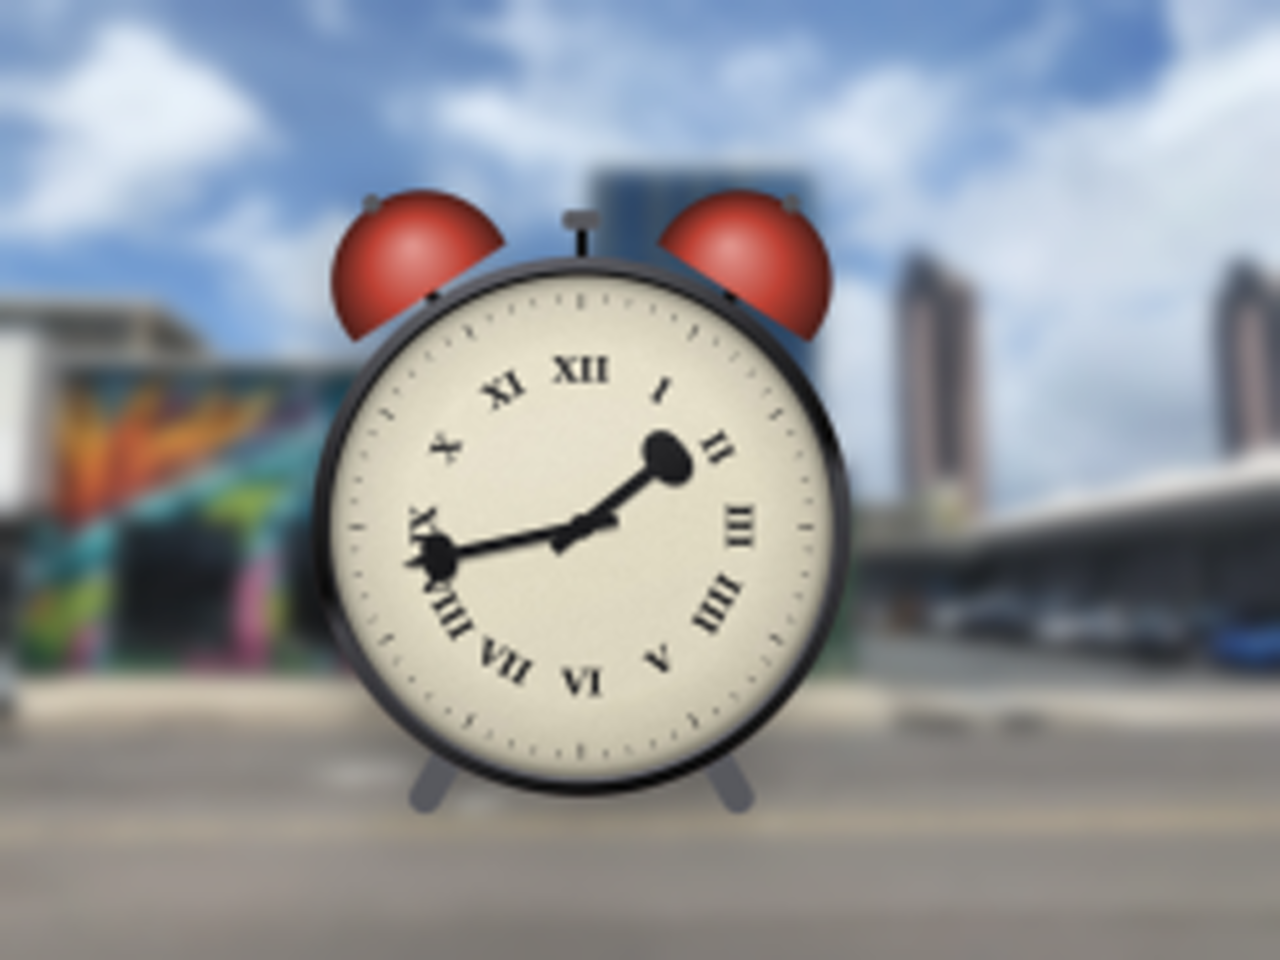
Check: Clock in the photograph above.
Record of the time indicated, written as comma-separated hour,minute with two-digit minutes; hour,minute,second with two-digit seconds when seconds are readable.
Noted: 1,43
